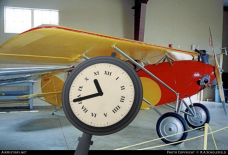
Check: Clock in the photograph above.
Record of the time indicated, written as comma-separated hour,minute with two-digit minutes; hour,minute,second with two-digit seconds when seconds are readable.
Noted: 10,40
